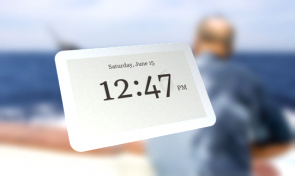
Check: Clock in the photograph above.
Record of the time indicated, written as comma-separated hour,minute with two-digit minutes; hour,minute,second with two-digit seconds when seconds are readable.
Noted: 12,47
